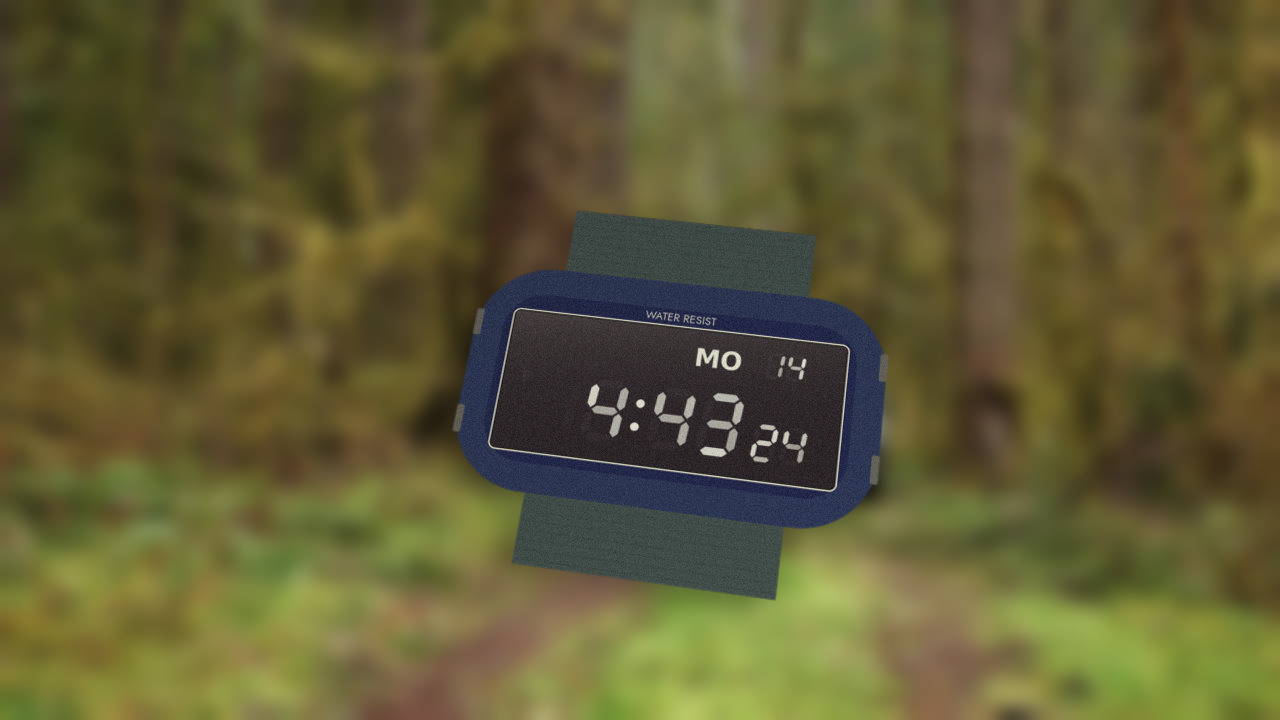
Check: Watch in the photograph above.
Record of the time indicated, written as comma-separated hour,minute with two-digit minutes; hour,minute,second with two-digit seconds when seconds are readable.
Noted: 4,43,24
